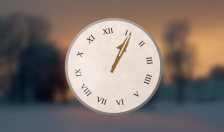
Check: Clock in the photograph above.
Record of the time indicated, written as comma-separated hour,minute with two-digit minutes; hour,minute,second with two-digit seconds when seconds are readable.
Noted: 1,06
